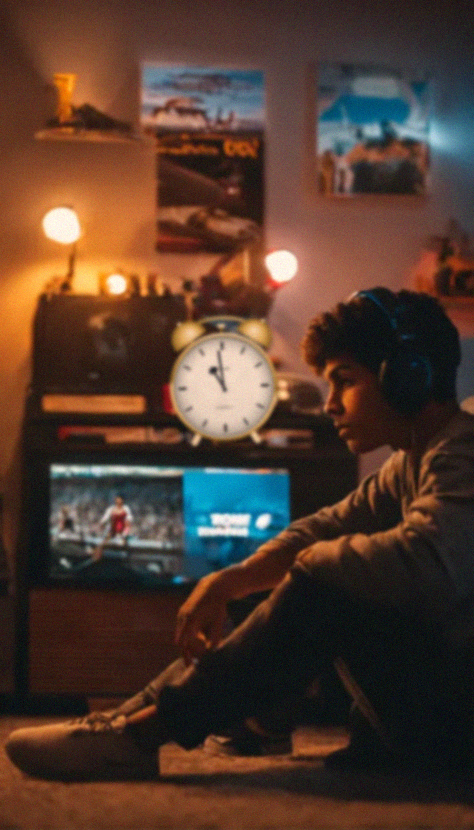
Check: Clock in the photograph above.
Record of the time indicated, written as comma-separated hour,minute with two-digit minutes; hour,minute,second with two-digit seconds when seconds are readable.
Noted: 10,59
